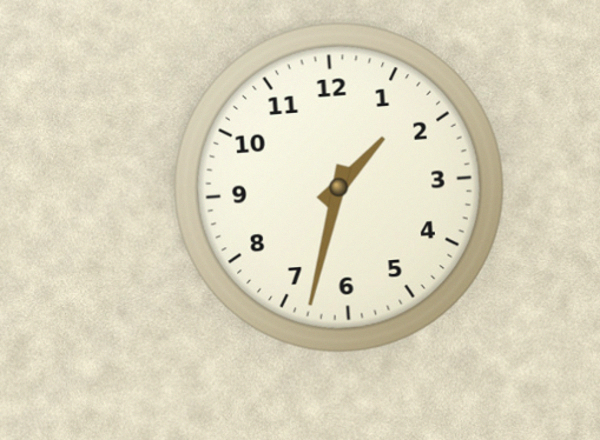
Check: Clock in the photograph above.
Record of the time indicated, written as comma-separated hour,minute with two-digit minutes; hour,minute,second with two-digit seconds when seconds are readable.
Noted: 1,33
